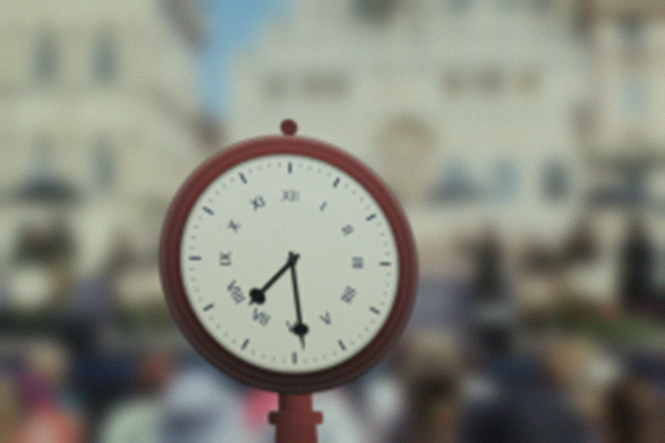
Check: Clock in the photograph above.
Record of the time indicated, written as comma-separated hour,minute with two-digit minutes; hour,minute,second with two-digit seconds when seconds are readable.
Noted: 7,29
